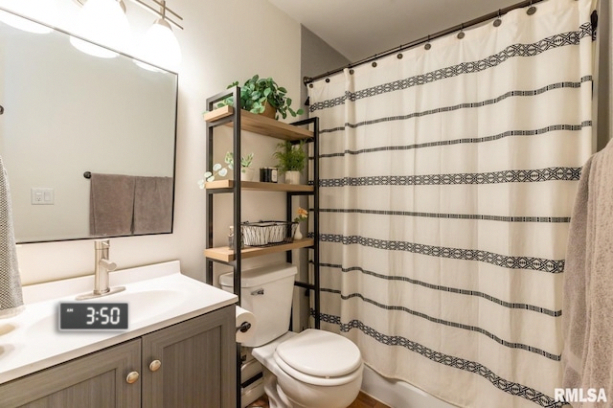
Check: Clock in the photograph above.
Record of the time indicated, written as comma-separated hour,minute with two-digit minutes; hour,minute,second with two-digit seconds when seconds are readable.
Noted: 3,50
